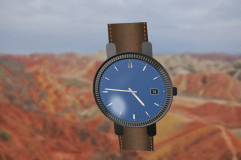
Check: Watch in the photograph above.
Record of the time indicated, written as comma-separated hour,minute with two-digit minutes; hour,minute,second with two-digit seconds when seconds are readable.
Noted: 4,46
